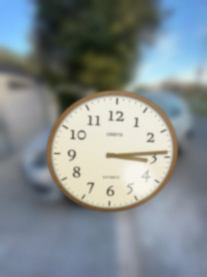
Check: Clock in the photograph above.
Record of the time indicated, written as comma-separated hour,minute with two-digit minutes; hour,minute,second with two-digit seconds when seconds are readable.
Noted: 3,14
